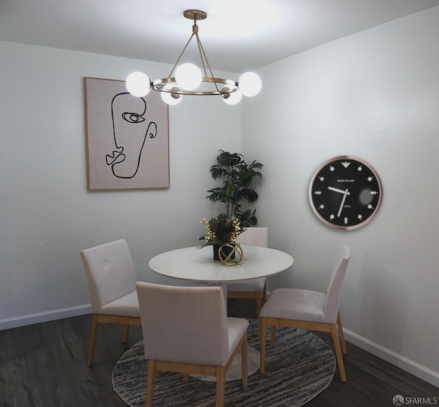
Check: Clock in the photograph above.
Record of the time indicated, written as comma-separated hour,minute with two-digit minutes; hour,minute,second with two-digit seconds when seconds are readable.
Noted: 9,33
